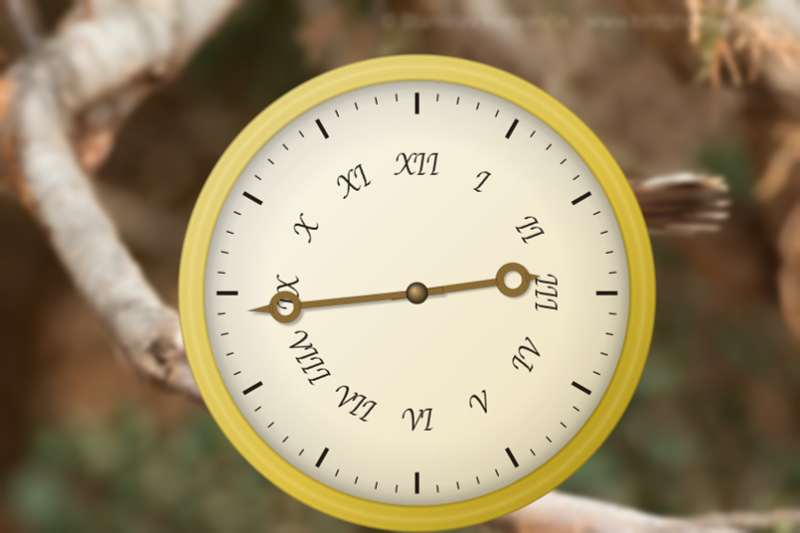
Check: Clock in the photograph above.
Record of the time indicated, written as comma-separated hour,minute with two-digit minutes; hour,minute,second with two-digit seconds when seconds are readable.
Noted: 2,44
